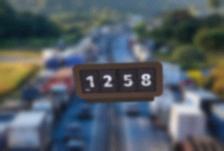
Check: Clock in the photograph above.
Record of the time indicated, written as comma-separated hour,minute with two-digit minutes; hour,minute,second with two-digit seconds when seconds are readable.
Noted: 12,58
